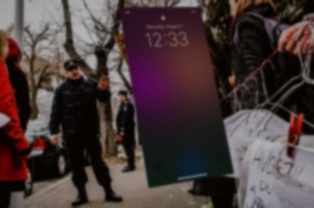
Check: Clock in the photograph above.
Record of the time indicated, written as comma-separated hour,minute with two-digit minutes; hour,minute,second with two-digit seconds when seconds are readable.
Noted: 12,33
